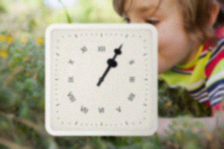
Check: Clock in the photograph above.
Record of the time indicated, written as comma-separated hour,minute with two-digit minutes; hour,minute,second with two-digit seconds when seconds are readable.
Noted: 1,05
